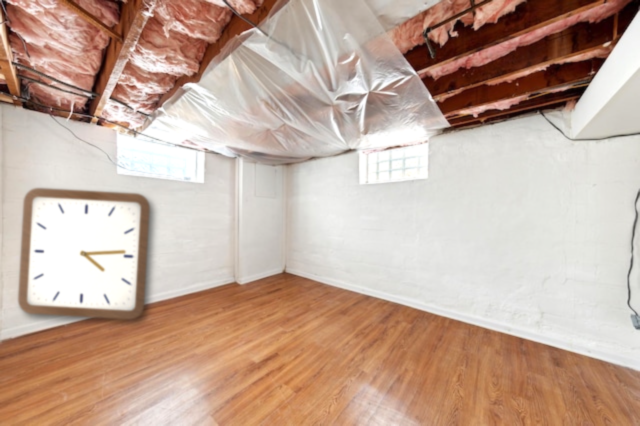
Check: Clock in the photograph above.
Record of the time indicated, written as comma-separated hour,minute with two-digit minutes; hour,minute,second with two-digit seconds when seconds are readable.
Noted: 4,14
